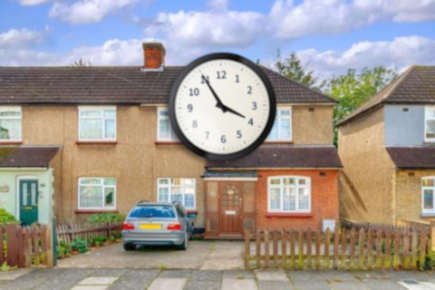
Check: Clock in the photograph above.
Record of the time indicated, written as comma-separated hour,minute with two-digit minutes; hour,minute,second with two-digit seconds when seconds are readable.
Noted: 3,55
